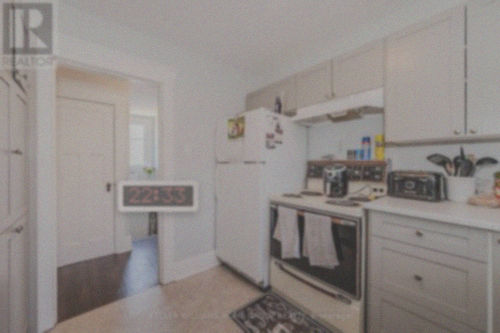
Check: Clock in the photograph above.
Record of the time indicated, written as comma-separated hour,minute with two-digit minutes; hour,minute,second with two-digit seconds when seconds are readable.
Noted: 22,33
